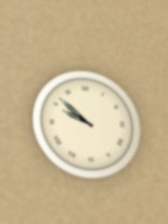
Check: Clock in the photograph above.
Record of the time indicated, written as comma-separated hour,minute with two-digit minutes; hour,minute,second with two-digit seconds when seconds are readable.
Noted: 9,52
